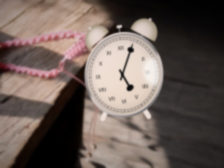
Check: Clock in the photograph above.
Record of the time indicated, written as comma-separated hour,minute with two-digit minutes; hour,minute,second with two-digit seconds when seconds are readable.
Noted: 5,04
